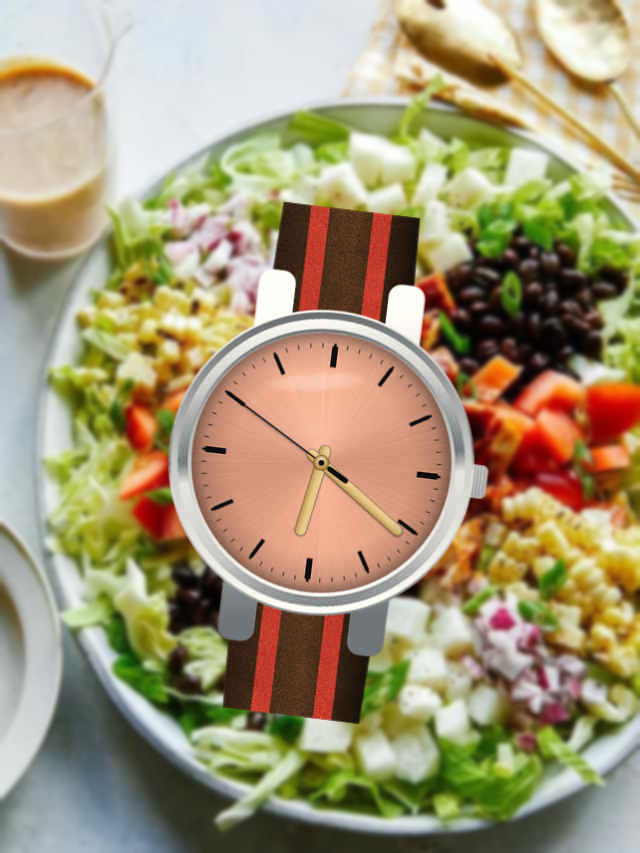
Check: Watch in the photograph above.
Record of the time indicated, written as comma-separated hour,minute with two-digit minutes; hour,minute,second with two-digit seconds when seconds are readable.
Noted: 6,20,50
